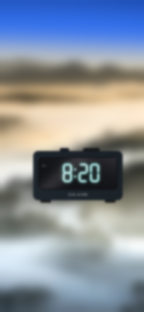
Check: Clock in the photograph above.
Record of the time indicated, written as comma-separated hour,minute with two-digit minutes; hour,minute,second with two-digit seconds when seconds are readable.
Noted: 8,20
